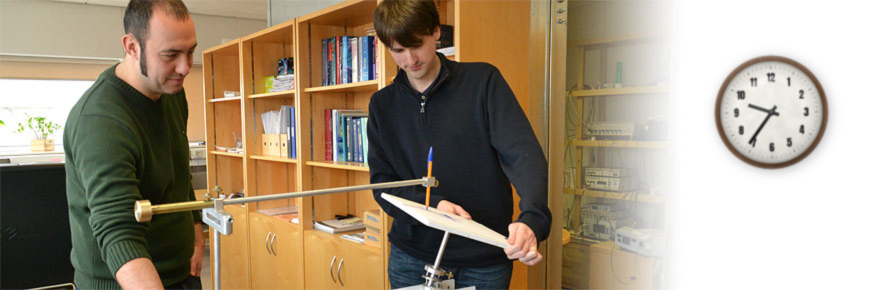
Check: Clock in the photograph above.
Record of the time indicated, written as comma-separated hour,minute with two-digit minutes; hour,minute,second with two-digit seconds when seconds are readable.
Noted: 9,36
